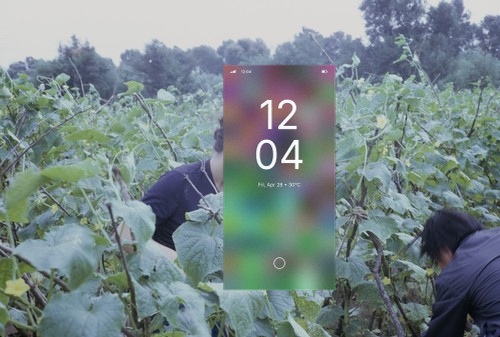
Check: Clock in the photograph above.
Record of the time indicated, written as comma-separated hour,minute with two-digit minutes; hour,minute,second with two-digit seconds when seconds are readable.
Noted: 12,04
